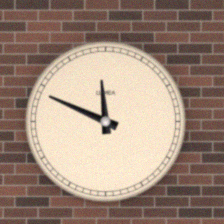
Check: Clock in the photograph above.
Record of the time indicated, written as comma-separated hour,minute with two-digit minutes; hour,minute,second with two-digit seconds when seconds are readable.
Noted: 11,49
